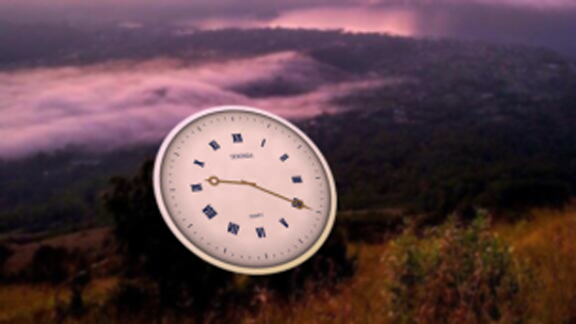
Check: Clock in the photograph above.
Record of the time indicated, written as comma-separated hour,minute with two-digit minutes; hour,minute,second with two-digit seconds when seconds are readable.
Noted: 9,20
